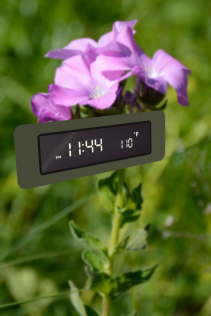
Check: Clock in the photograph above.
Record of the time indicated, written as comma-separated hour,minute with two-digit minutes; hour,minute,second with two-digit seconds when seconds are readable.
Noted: 11,44
